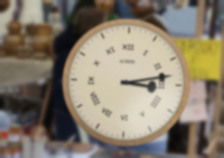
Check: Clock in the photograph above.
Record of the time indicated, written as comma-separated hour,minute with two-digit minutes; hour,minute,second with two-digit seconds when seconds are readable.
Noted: 3,13
